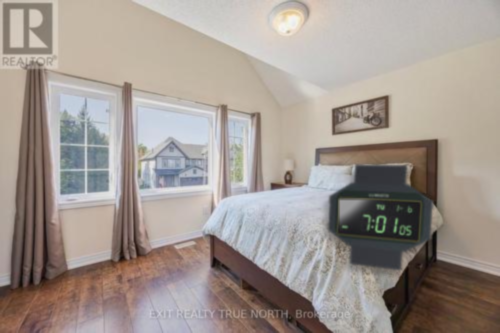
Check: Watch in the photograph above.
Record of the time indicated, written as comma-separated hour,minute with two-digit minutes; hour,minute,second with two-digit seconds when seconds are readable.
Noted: 7,01
